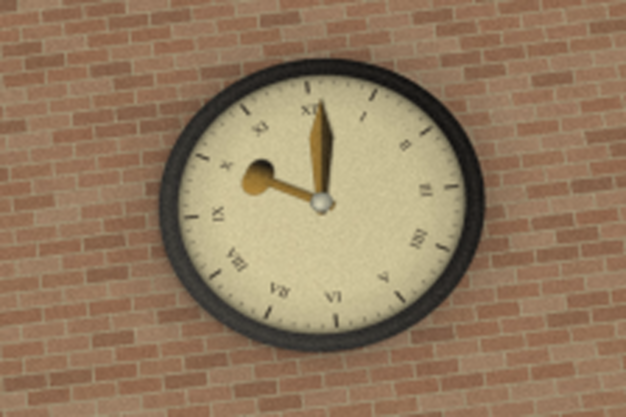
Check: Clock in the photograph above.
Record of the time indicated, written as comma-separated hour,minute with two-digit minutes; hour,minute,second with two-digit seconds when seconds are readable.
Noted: 10,01
